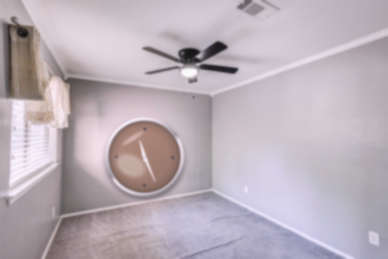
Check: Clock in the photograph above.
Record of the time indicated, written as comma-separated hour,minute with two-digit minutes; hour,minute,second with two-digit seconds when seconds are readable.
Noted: 11,26
